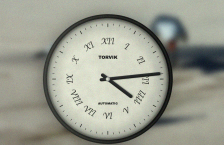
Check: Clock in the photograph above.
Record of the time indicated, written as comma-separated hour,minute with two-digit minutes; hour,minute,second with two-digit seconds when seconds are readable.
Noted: 4,14
